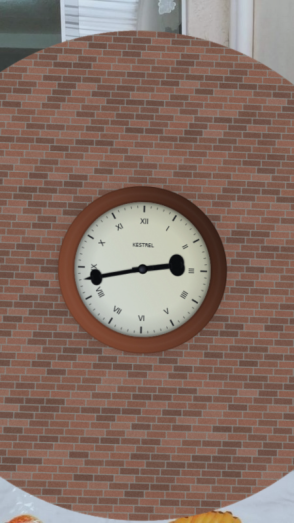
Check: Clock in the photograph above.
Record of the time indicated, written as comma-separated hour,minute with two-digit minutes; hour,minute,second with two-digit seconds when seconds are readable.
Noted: 2,43
